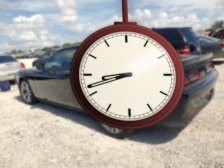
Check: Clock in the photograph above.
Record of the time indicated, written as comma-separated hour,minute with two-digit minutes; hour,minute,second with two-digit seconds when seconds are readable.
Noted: 8,42
